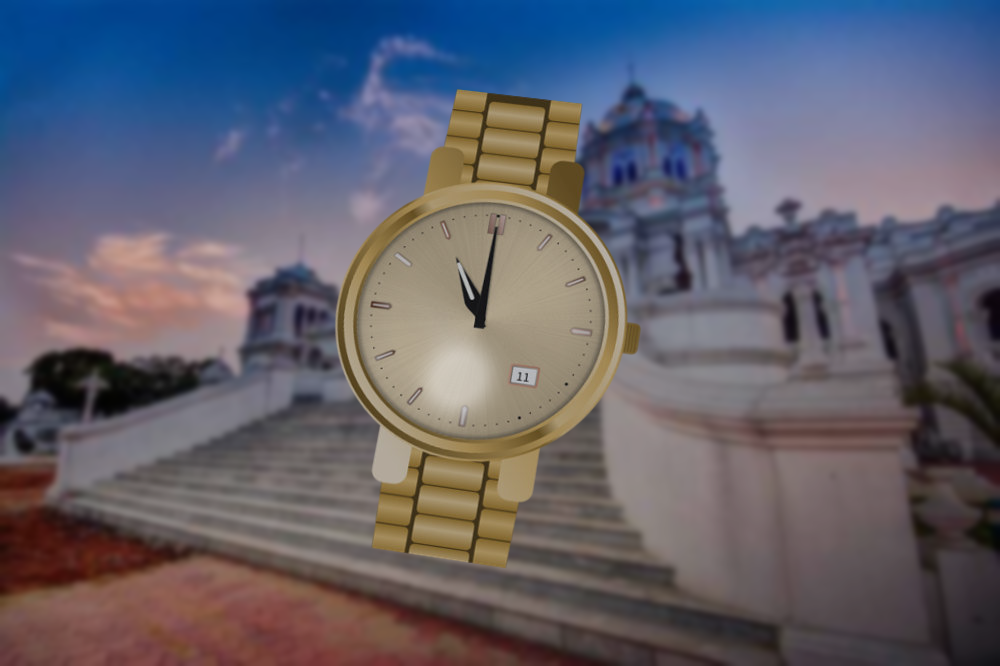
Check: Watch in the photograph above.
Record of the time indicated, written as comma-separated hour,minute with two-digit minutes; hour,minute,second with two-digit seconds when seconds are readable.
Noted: 11,00
